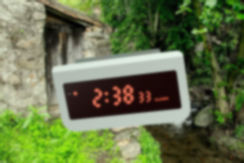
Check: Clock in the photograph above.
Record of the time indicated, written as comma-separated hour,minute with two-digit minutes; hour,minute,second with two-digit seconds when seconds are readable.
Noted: 2,38
